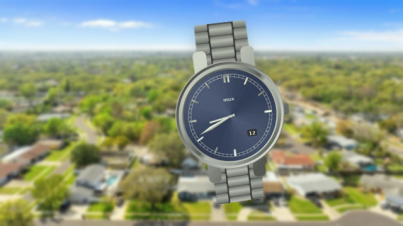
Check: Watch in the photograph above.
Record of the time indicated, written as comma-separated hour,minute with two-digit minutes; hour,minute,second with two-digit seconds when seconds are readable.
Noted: 8,41
